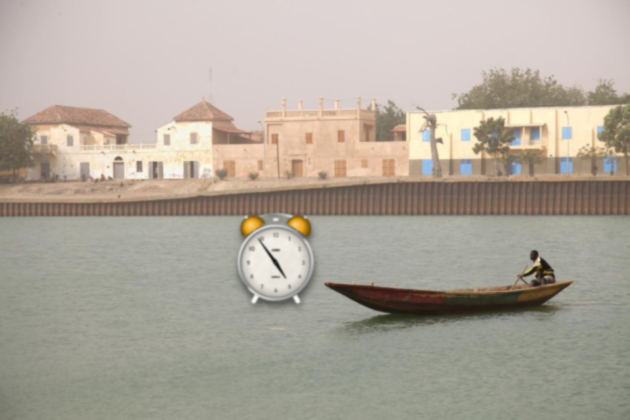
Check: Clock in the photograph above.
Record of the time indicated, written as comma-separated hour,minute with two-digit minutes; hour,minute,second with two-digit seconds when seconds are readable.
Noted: 4,54
